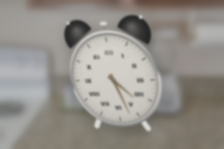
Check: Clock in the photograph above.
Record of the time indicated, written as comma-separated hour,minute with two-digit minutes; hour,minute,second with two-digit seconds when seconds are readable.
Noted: 4,27
